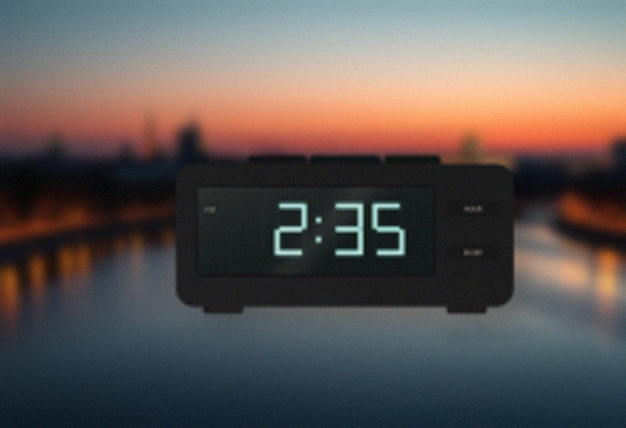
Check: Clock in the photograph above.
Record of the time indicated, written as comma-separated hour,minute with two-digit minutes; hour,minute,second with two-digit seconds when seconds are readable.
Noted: 2,35
